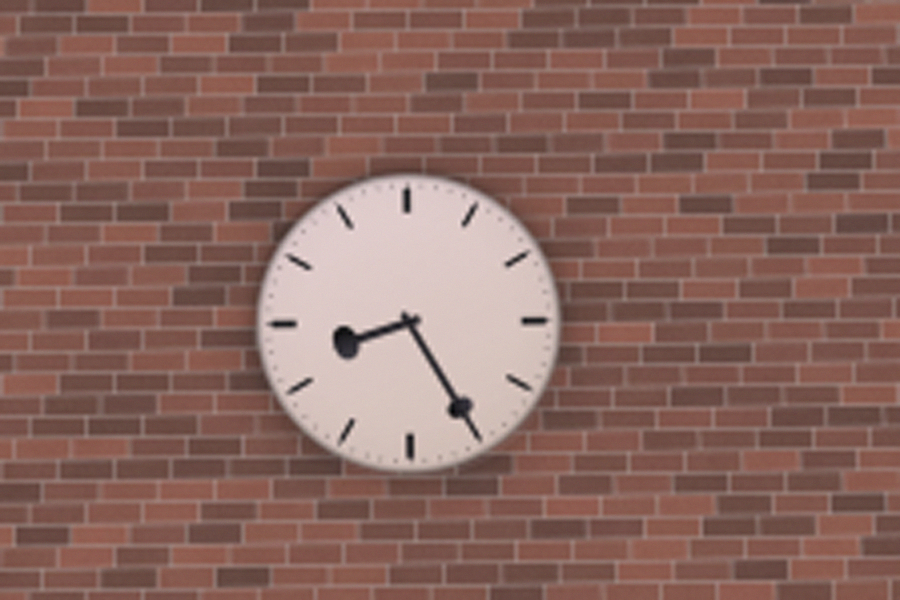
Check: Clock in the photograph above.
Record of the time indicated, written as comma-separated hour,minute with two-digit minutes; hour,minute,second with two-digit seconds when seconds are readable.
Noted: 8,25
